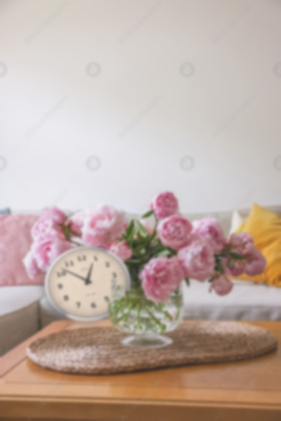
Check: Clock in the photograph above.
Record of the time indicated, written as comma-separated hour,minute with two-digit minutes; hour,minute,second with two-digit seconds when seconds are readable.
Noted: 12,52
